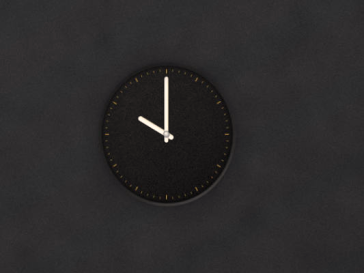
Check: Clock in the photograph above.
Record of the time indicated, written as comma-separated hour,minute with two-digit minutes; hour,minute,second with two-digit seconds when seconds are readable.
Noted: 10,00
